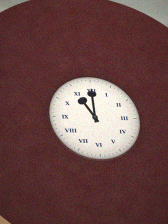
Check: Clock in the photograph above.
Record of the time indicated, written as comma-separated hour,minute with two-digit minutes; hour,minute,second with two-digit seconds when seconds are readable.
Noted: 11,00
